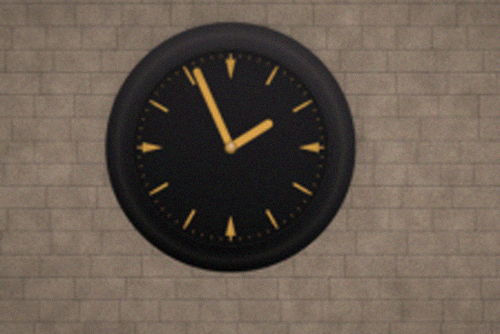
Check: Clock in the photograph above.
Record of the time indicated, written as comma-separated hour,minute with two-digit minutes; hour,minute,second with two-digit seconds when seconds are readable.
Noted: 1,56
